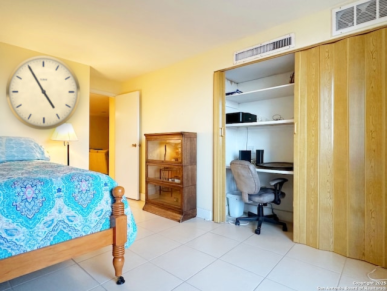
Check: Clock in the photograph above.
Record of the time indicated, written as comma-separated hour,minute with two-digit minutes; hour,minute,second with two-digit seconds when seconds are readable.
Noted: 4,55
